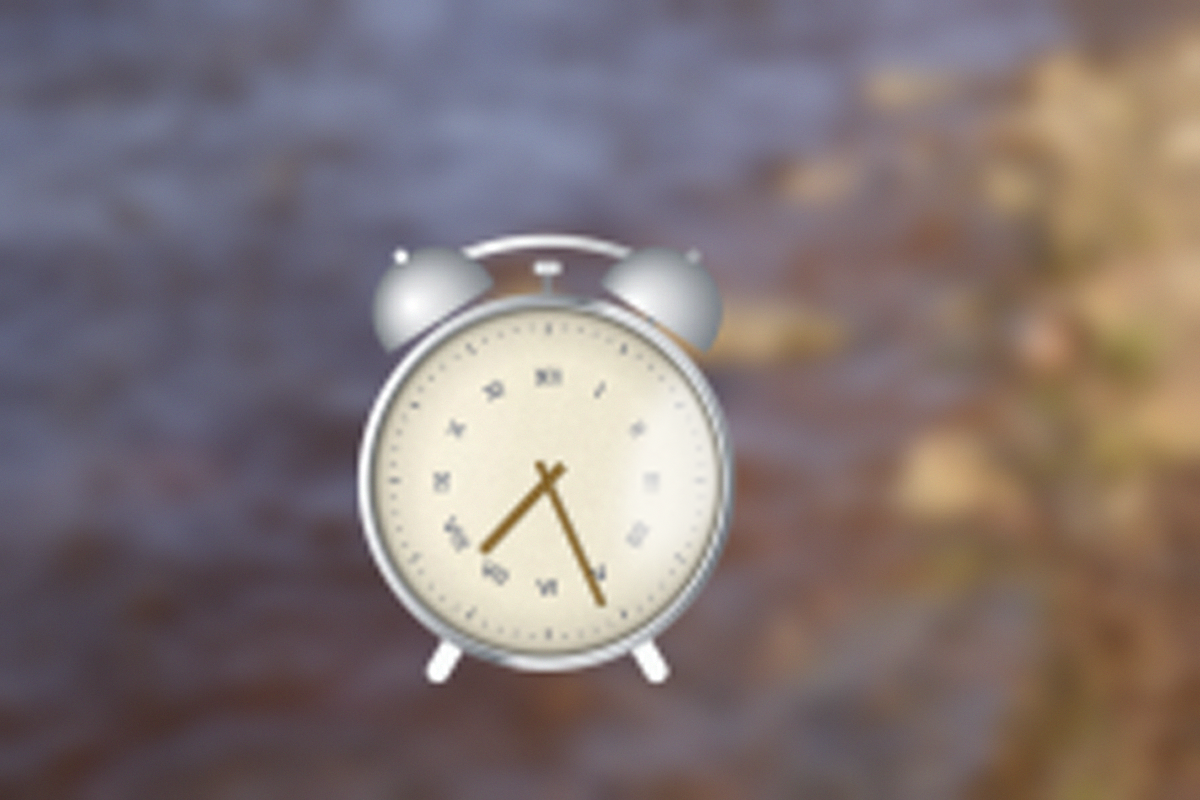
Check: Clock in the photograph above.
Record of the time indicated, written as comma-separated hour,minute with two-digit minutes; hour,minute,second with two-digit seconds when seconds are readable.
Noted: 7,26
